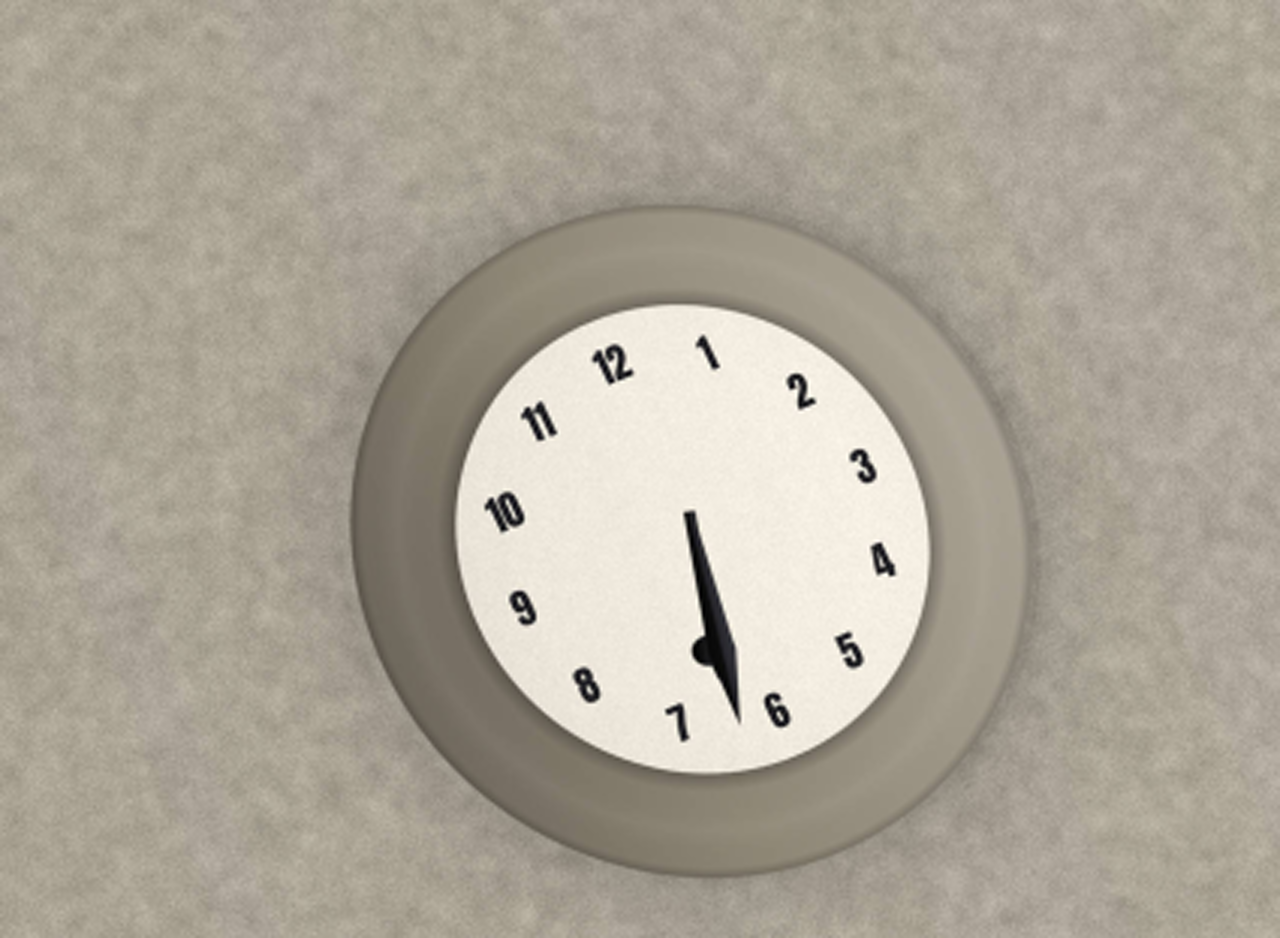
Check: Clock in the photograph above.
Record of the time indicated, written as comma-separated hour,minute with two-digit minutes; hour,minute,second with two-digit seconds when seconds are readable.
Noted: 6,32
